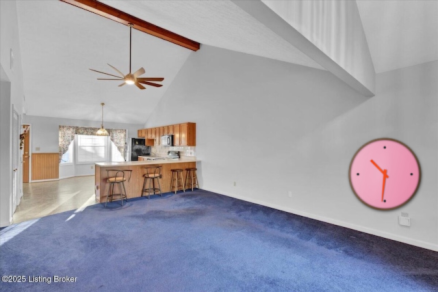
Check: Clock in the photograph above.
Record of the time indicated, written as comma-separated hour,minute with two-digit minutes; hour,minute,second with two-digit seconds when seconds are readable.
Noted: 10,31
